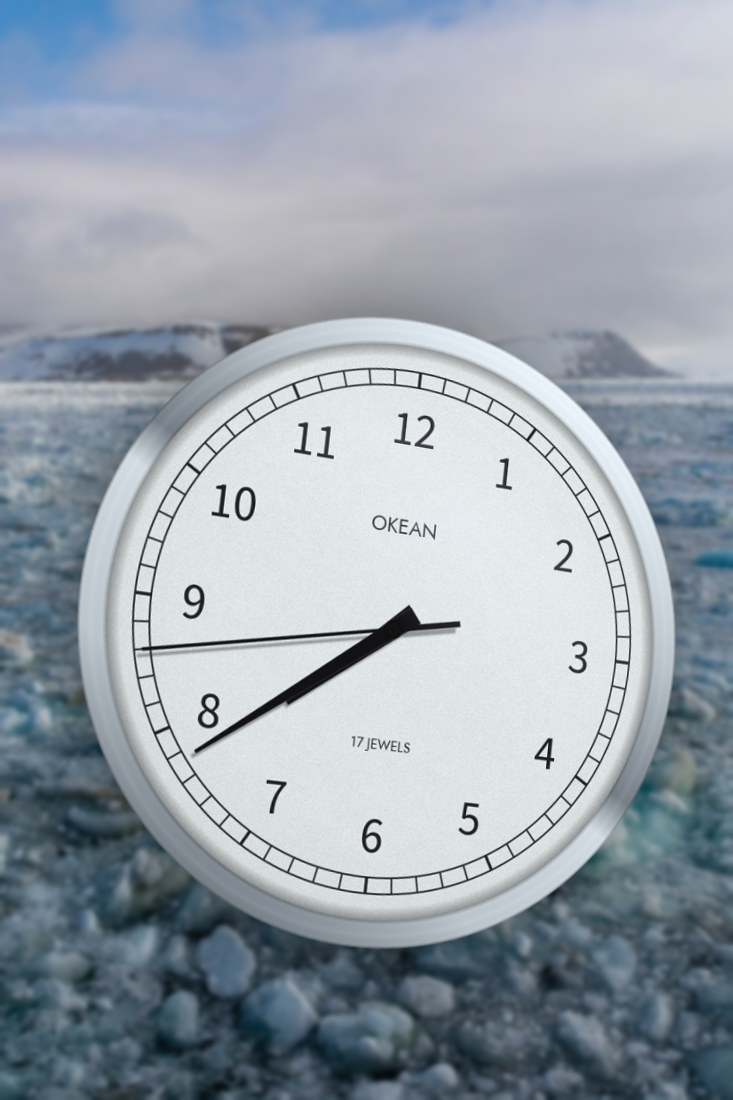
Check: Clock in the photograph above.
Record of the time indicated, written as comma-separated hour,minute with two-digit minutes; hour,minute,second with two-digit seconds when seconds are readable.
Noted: 7,38,43
